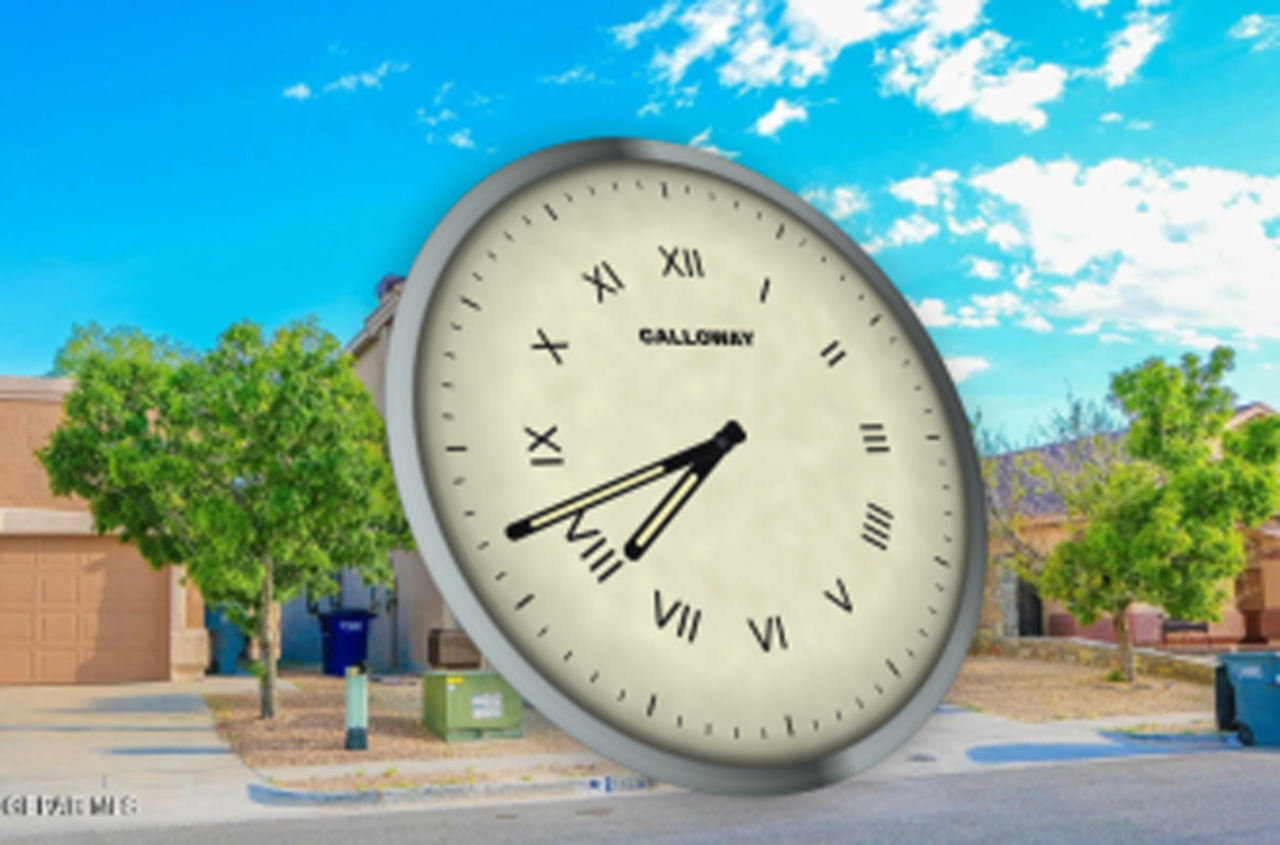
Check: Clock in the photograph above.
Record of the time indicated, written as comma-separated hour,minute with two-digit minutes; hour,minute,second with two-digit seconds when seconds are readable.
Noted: 7,42
